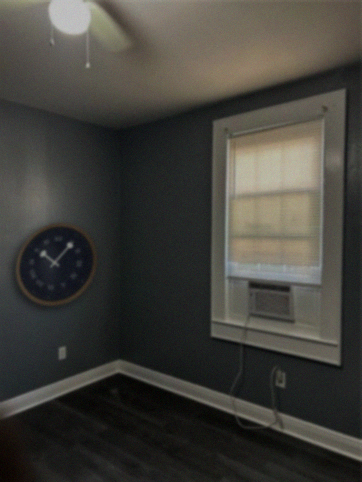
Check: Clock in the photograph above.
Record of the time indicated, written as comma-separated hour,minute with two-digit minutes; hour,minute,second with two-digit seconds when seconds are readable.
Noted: 10,06
